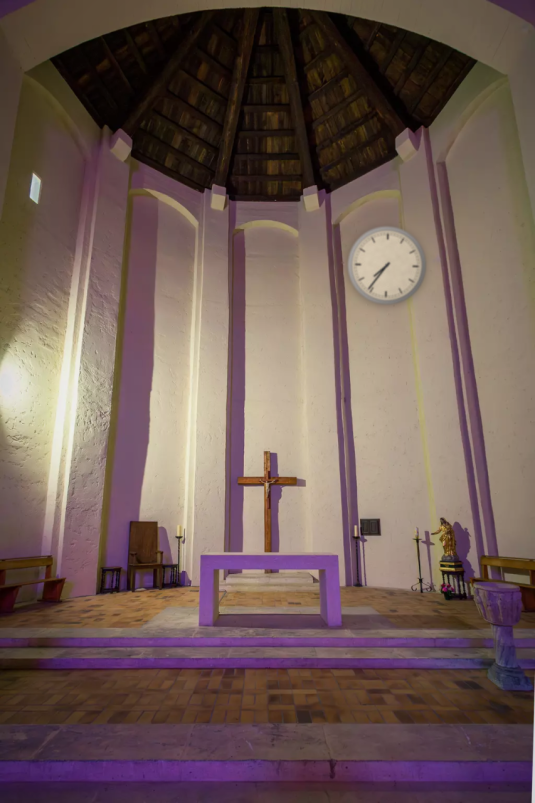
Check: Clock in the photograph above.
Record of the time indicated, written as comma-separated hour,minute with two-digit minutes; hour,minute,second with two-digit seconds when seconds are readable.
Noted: 7,36
